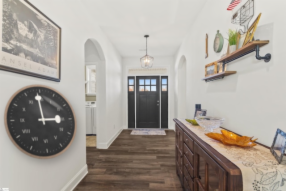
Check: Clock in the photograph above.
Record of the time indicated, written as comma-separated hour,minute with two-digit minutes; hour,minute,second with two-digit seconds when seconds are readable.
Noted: 2,59
